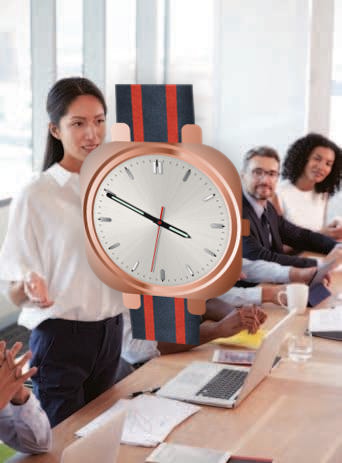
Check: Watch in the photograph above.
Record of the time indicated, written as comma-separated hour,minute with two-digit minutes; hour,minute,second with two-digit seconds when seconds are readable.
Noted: 3,49,32
